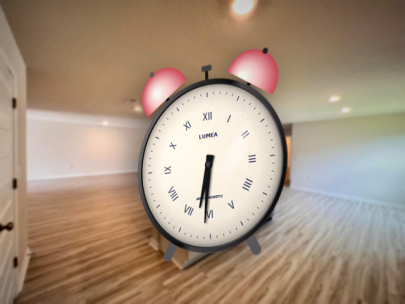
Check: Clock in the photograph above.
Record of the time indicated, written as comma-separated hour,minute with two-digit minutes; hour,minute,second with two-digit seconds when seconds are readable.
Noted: 6,31
